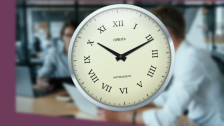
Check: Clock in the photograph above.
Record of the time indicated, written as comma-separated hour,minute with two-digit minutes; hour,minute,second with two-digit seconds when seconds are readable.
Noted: 10,11
